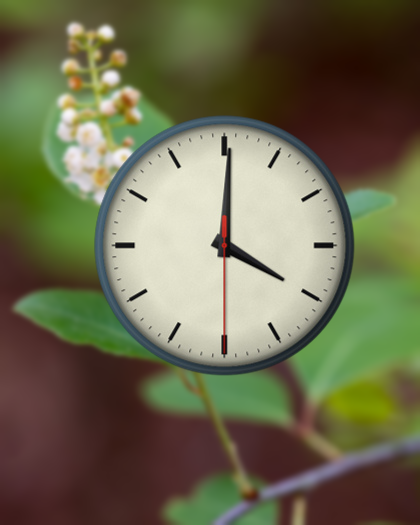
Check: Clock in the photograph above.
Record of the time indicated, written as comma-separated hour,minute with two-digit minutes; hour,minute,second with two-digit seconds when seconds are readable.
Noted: 4,00,30
